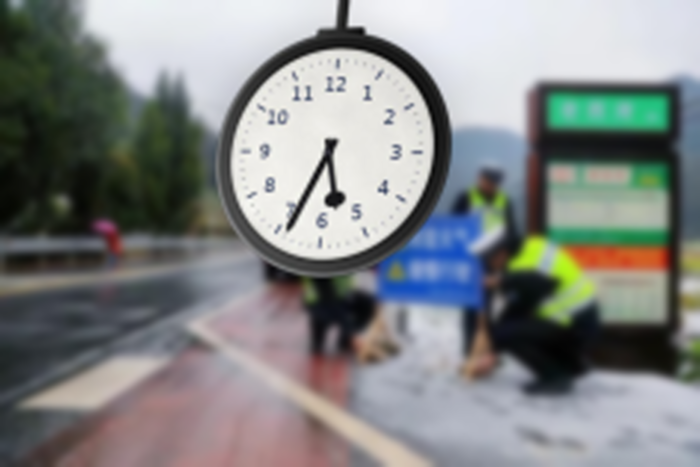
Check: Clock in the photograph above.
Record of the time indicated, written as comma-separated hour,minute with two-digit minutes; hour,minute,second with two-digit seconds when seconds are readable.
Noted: 5,34
